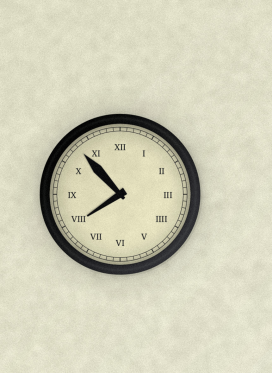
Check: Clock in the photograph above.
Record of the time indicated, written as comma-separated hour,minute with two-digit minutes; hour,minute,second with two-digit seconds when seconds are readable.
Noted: 7,53
